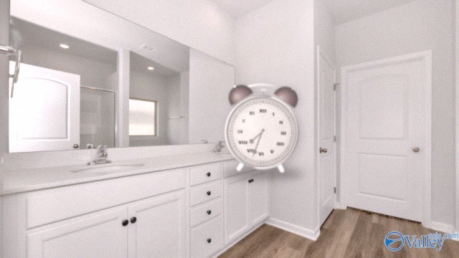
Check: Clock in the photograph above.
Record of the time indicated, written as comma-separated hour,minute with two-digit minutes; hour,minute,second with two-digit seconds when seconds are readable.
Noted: 7,33
